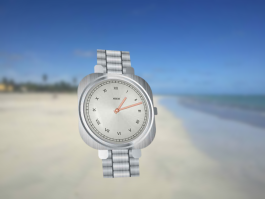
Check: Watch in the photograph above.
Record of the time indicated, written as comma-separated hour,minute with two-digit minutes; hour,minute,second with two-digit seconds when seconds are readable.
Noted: 1,12
